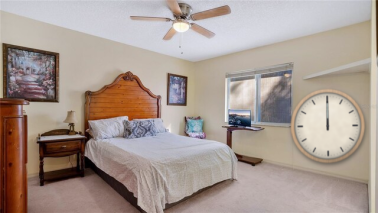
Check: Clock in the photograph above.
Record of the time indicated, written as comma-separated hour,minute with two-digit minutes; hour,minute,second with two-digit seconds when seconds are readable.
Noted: 12,00
